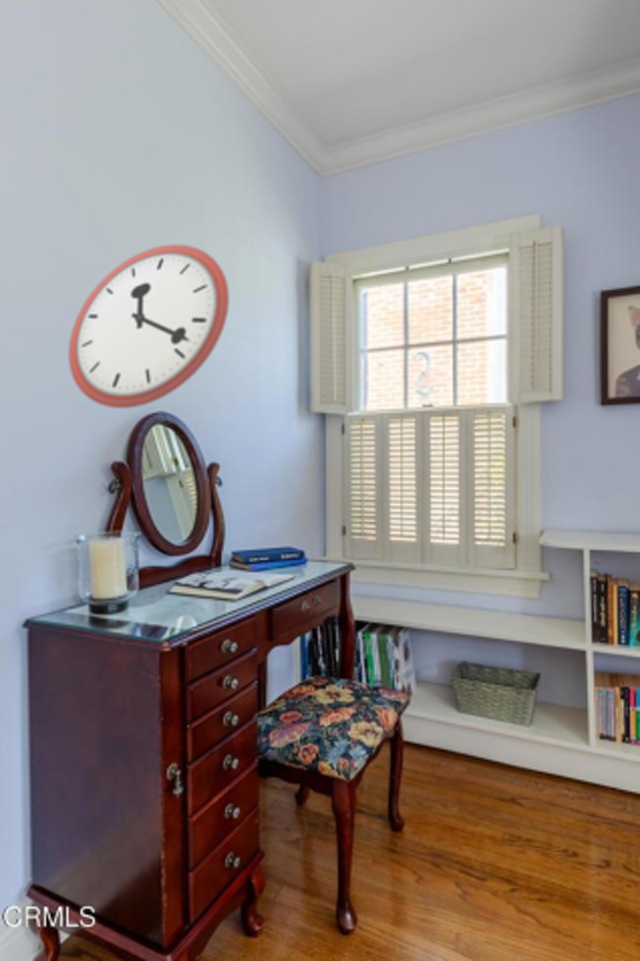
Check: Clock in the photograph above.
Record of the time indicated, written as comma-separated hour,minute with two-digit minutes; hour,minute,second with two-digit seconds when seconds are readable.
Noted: 11,18
